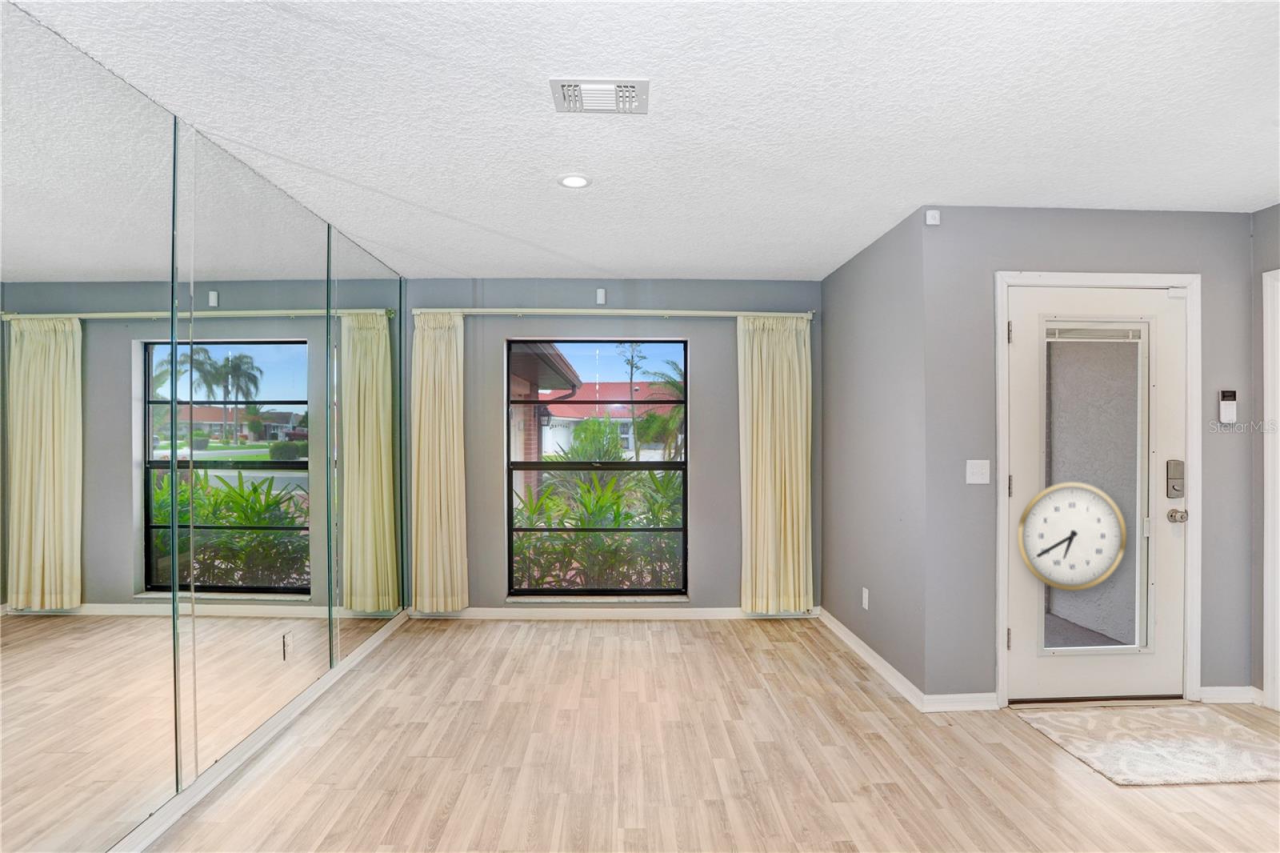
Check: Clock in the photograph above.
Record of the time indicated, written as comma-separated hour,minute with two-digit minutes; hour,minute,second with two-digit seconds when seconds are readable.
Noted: 6,40
